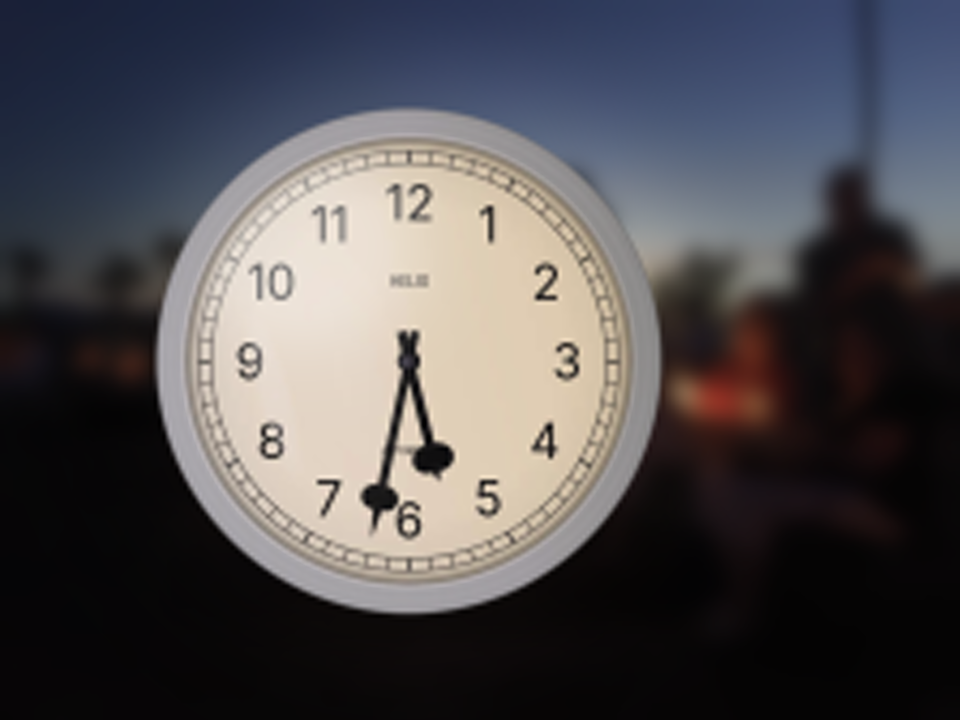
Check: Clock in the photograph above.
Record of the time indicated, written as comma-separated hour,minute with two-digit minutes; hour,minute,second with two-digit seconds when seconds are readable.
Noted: 5,32
